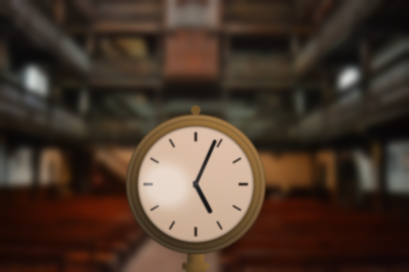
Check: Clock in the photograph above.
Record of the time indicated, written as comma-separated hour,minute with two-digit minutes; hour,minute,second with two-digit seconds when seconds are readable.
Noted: 5,04
